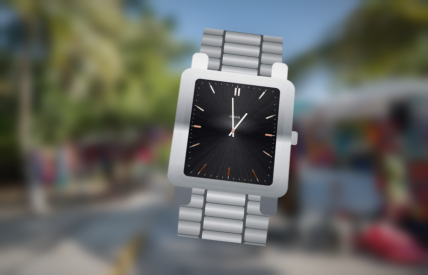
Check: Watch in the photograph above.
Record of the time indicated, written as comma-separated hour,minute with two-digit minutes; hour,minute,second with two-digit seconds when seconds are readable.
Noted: 12,59
